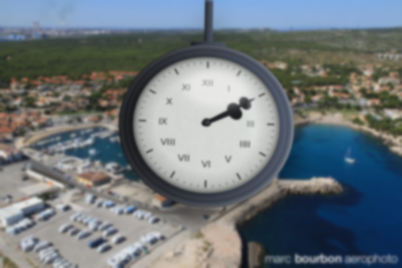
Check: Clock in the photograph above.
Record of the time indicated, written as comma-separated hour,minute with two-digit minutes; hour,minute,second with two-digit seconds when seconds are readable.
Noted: 2,10
